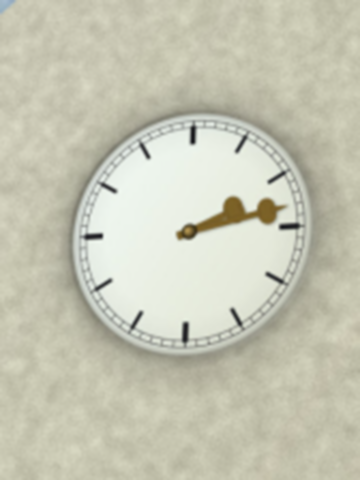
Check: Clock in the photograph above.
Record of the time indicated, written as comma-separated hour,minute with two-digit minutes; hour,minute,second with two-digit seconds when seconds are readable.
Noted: 2,13
